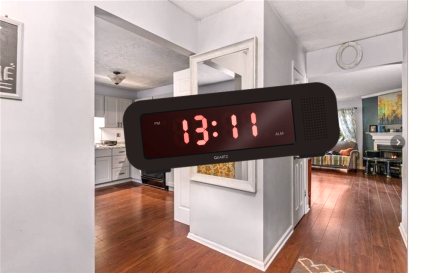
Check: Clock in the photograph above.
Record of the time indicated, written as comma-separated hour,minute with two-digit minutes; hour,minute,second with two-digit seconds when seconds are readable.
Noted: 13,11
